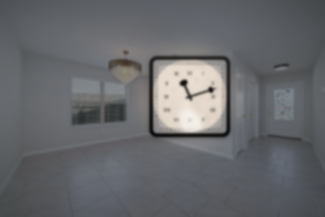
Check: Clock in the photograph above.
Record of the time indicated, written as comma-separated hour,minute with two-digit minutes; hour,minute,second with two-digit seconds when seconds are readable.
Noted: 11,12
